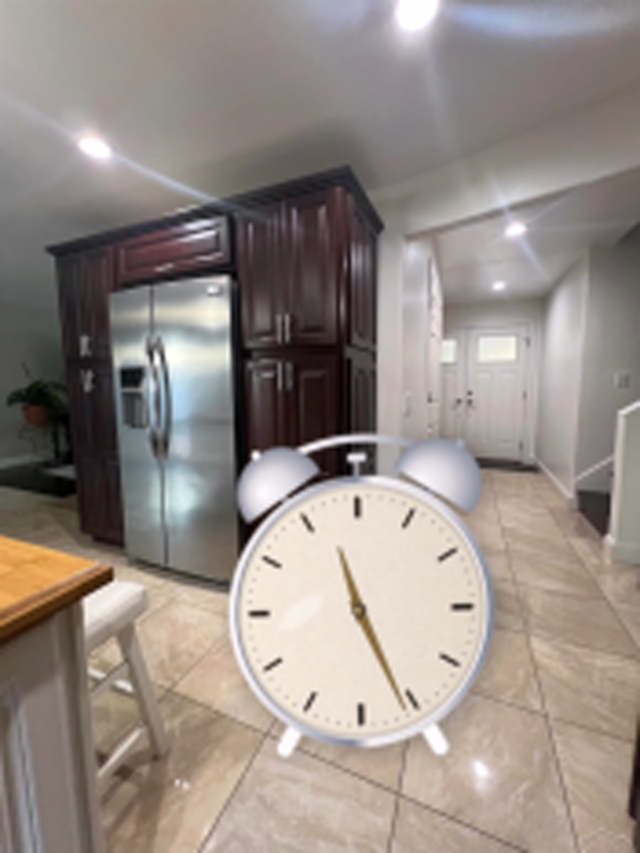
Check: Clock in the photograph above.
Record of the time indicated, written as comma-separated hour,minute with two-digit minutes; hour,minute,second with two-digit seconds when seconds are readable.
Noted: 11,26
